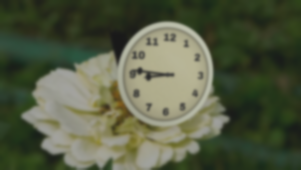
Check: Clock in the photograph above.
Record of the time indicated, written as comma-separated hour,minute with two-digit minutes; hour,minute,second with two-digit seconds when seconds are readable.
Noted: 8,46
